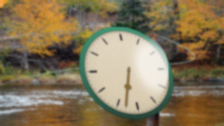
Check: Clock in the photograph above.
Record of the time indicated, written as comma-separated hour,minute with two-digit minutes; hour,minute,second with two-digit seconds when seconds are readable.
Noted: 6,33
